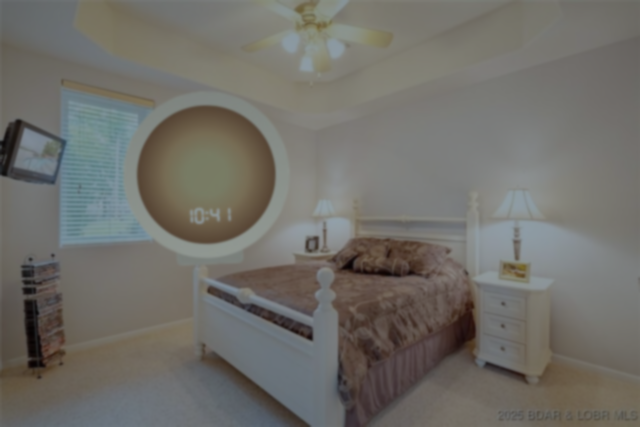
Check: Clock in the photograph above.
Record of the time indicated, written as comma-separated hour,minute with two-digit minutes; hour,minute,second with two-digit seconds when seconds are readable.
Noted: 10,41
